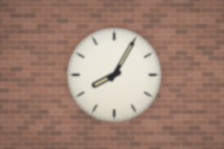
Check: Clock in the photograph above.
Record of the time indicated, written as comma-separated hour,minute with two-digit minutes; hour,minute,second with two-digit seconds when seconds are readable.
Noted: 8,05
